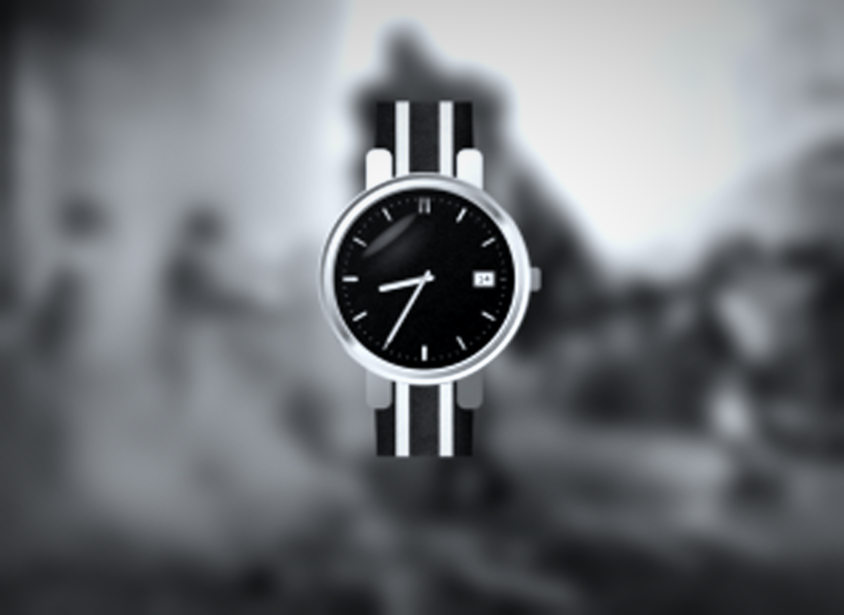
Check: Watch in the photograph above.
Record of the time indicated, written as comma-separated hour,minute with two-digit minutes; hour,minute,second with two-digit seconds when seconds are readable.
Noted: 8,35
